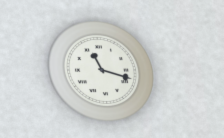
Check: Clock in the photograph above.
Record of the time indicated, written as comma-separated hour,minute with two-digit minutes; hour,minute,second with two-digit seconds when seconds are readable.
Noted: 11,18
